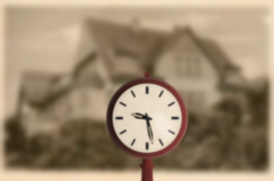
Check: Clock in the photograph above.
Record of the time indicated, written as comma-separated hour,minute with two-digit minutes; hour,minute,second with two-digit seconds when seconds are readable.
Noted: 9,28
